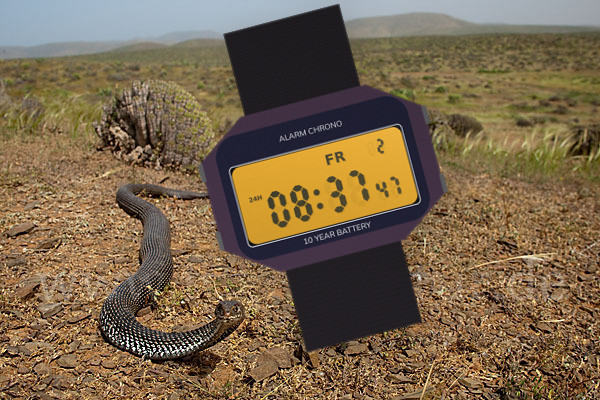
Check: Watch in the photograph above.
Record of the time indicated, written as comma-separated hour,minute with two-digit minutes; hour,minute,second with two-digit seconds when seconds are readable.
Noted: 8,37,47
